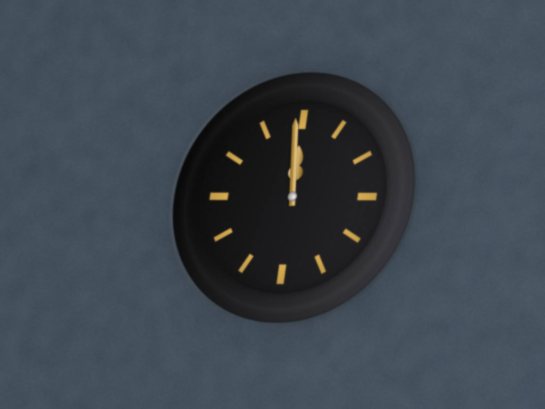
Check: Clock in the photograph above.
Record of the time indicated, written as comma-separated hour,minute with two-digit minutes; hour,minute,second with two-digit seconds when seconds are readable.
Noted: 11,59
